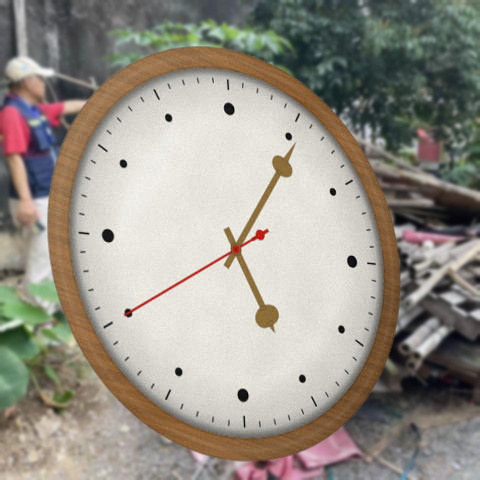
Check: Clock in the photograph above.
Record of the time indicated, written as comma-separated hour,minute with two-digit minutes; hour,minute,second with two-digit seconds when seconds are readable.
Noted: 5,05,40
